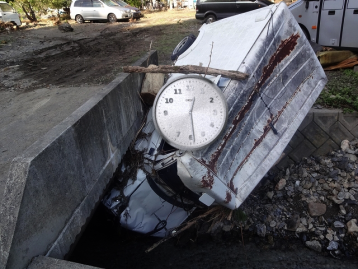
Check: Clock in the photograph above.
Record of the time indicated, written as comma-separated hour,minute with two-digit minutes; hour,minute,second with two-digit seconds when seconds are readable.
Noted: 12,29
